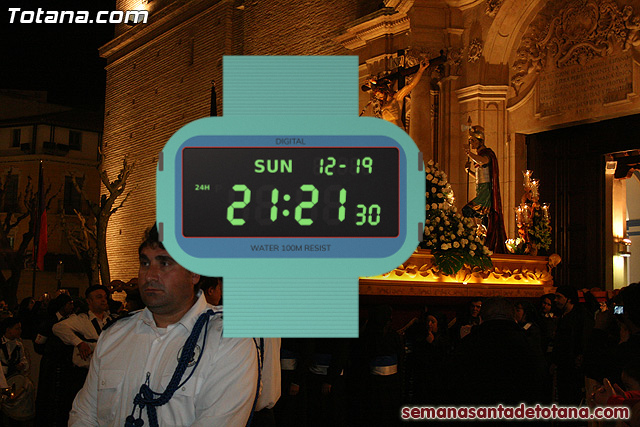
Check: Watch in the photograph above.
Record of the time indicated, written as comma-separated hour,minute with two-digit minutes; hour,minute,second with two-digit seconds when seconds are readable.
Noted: 21,21,30
